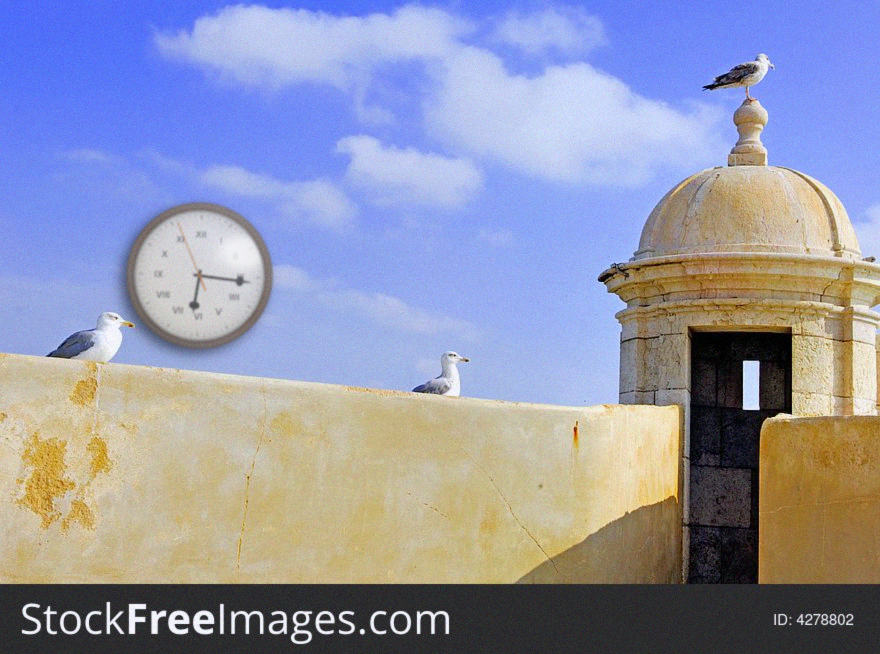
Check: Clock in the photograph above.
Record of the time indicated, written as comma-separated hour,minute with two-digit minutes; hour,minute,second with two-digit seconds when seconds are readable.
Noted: 6,15,56
